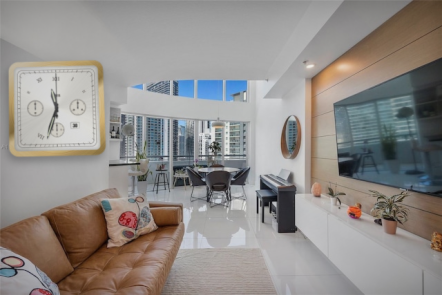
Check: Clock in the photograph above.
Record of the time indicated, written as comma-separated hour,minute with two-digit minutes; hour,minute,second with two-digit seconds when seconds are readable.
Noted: 11,33
